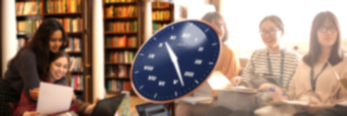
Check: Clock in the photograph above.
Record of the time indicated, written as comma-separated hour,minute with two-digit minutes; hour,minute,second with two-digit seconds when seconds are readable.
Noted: 10,23
